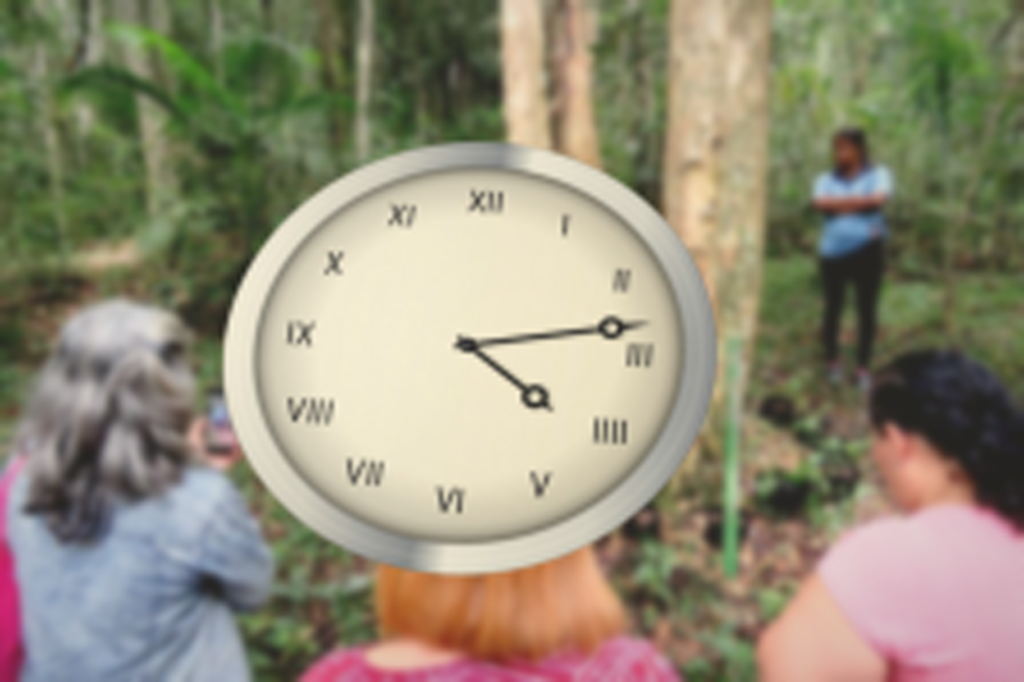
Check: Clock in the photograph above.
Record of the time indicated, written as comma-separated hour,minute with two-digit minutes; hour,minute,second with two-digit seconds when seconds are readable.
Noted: 4,13
